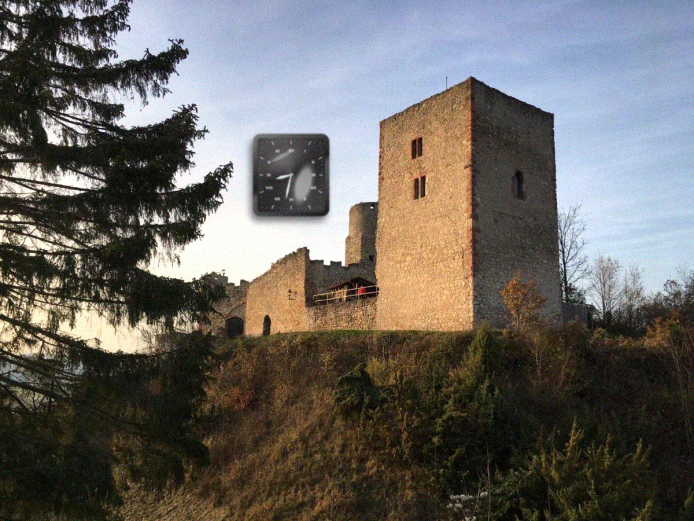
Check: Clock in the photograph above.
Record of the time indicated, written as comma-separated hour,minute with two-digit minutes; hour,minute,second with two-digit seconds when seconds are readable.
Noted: 8,32
